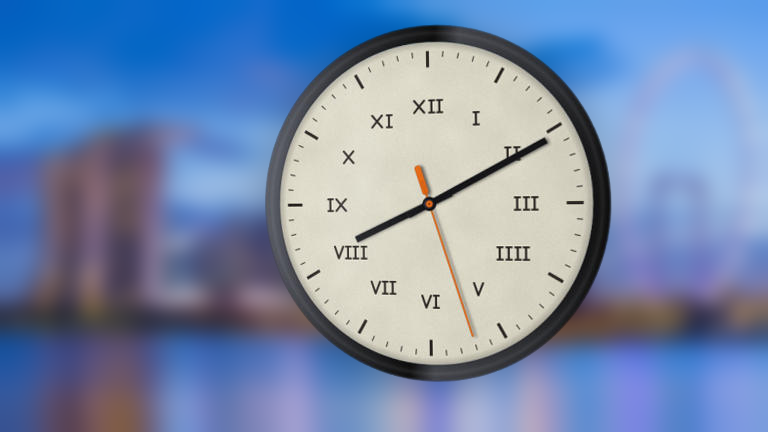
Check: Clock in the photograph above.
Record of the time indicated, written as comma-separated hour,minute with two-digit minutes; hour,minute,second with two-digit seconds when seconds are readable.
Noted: 8,10,27
